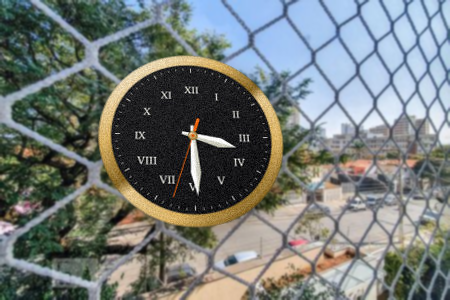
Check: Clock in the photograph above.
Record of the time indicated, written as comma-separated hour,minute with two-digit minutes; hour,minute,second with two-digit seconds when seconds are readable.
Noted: 3,29,33
